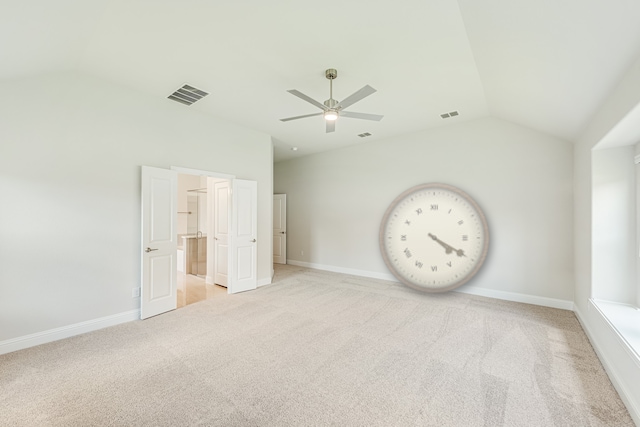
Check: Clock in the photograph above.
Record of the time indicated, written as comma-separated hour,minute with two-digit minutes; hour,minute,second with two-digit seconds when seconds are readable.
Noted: 4,20
